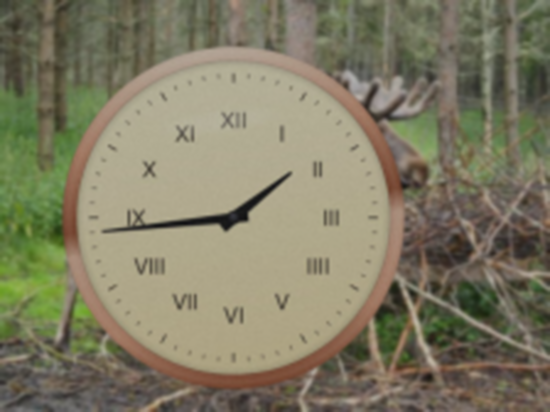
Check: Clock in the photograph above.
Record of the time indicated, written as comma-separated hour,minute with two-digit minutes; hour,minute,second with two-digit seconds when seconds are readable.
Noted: 1,44
